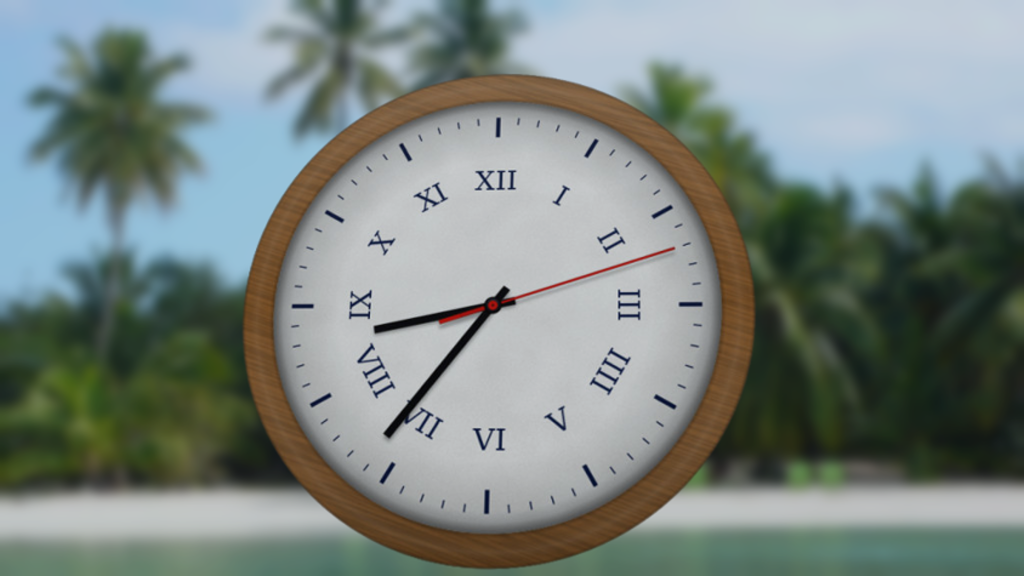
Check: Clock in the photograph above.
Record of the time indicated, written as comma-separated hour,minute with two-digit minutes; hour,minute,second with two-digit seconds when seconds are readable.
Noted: 8,36,12
